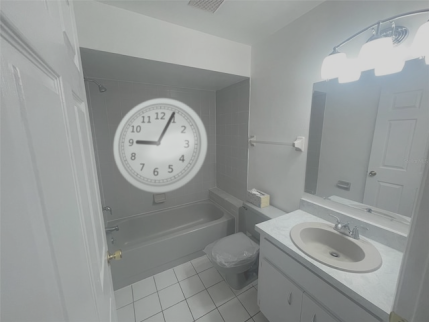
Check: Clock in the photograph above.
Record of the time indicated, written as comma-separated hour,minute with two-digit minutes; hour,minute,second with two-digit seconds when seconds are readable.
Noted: 9,04
